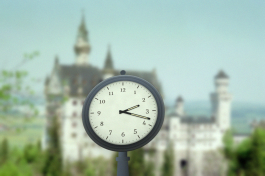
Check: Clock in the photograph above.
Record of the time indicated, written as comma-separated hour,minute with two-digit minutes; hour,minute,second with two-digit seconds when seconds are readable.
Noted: 2,18
